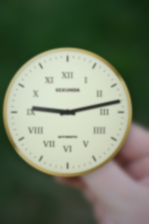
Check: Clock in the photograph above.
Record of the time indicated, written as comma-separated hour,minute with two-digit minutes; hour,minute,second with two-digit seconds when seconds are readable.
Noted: 9,13
